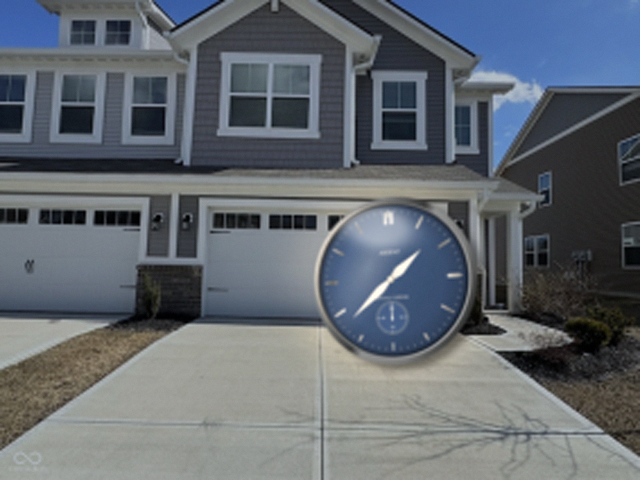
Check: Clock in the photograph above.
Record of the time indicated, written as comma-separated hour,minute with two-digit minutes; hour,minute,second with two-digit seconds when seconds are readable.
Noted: 1,38
